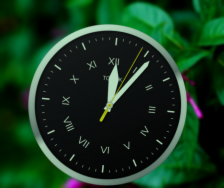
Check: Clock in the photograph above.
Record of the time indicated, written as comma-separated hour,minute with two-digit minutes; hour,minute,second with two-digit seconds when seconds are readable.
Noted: 12,06,04
